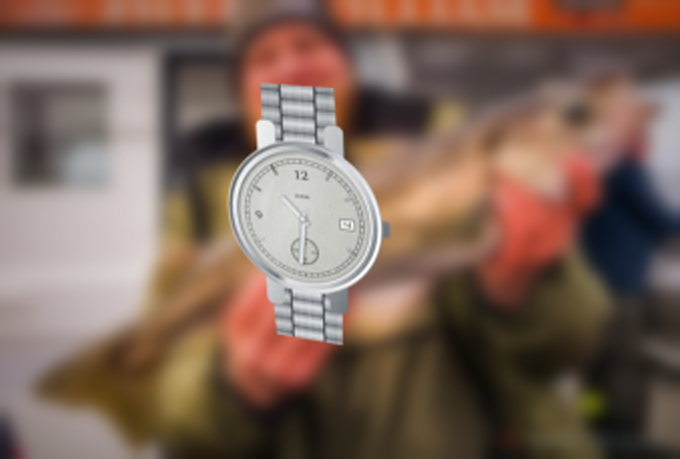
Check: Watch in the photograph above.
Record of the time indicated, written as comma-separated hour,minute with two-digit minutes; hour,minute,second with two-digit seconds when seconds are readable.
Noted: 10,31
